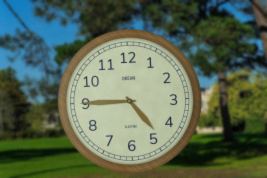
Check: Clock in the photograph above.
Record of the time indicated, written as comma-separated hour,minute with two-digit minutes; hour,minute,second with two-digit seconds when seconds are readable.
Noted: 4,45
